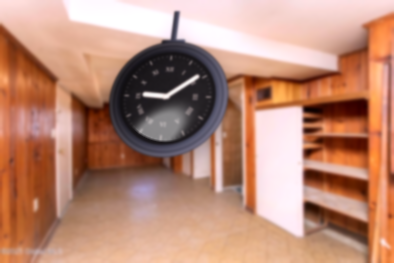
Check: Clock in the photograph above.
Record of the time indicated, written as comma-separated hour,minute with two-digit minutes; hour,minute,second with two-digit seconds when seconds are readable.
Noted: 9,09
